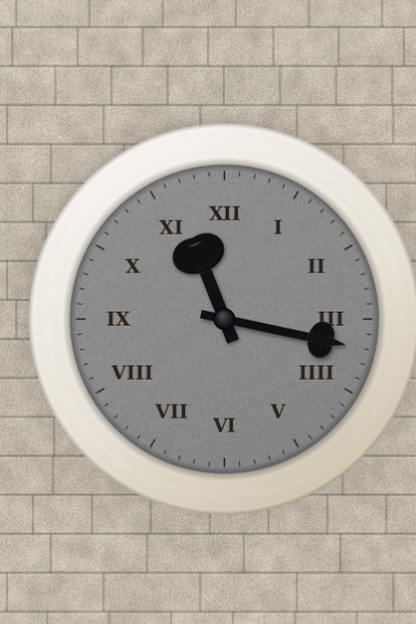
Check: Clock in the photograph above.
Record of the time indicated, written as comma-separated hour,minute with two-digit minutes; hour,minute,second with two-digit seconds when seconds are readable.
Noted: 11,17
